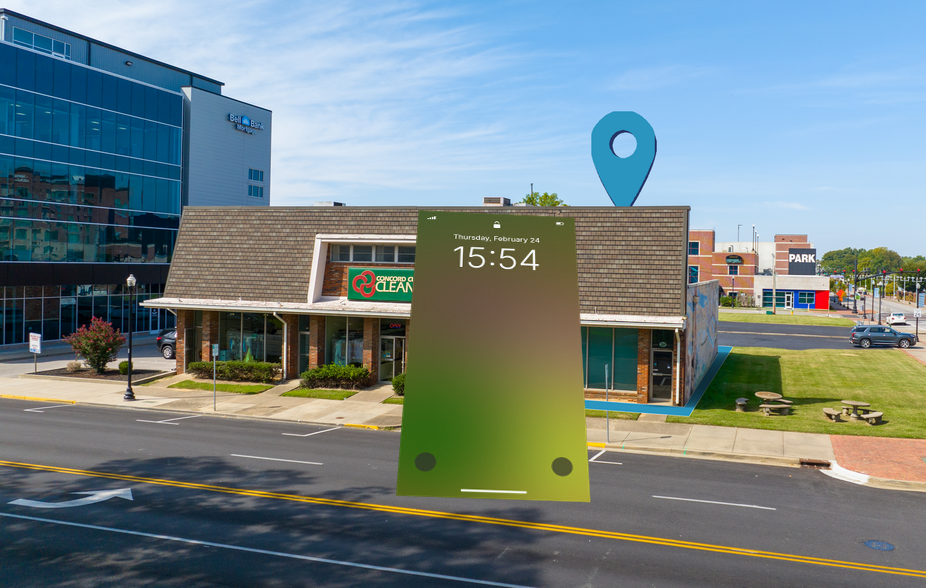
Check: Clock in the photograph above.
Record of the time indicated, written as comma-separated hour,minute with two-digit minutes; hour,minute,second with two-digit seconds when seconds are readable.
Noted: 15,54
